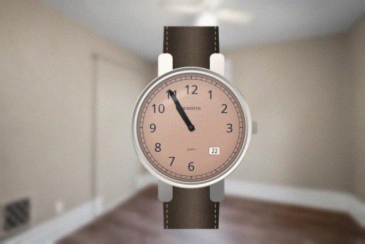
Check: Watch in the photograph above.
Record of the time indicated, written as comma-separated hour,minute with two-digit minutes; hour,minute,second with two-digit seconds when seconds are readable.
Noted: 10,55
